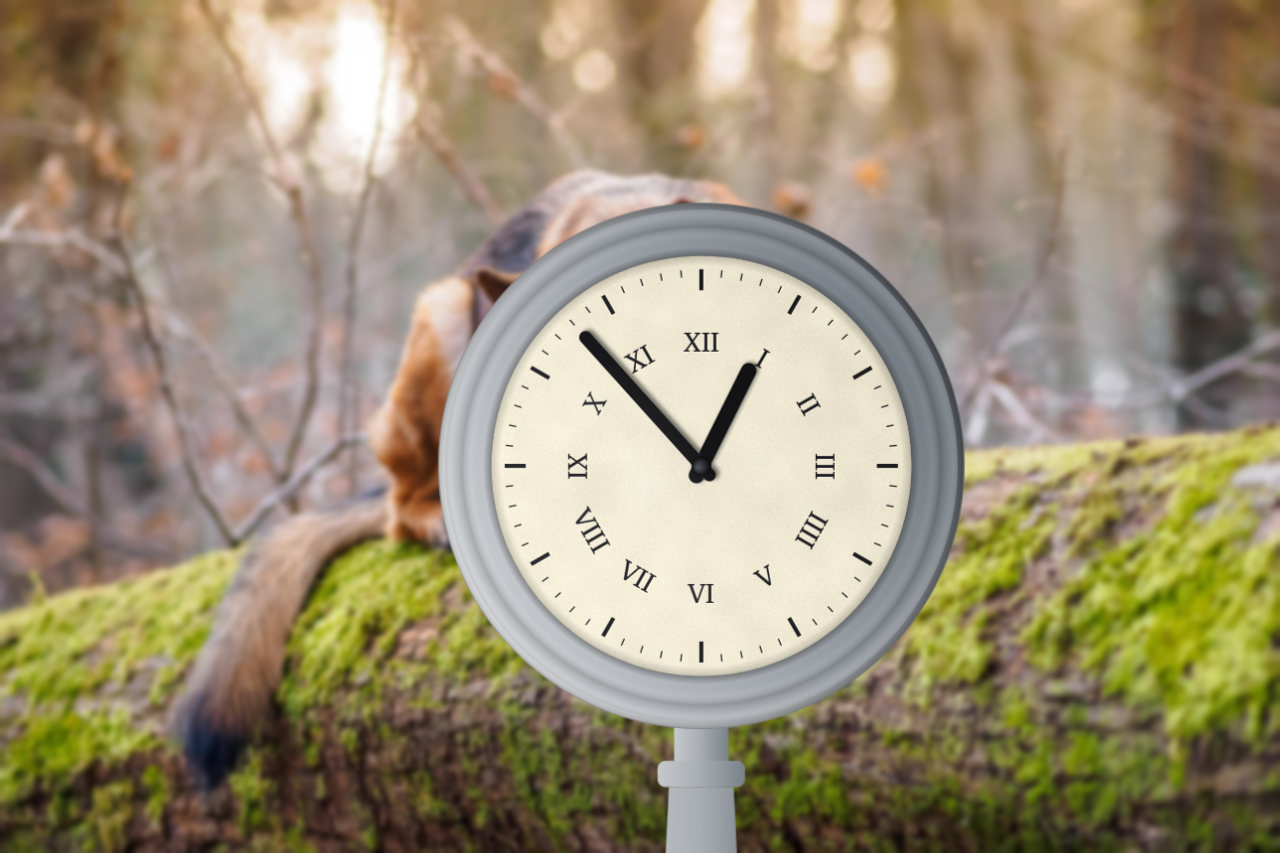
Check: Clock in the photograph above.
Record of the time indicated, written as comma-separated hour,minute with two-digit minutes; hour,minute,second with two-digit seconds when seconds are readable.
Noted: 12,53
